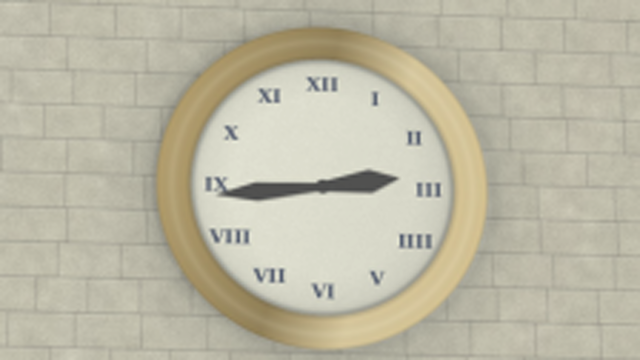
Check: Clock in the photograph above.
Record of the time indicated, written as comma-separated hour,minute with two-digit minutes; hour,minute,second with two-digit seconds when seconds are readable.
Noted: 2,44
